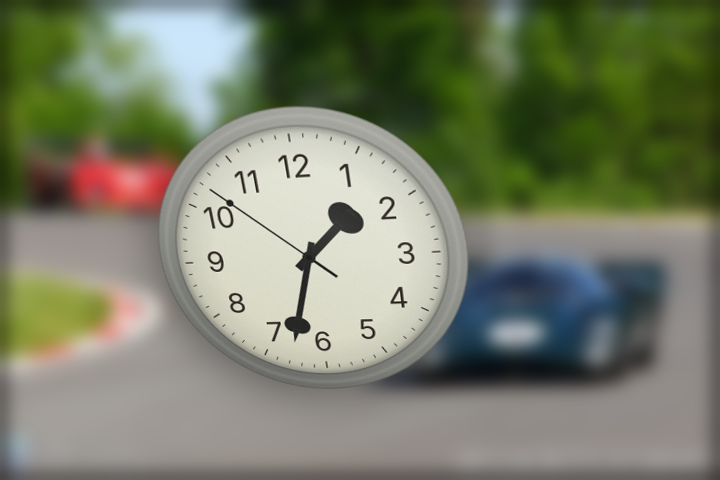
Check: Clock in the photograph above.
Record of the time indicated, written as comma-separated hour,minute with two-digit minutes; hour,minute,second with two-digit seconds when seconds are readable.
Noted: 1,32,52
